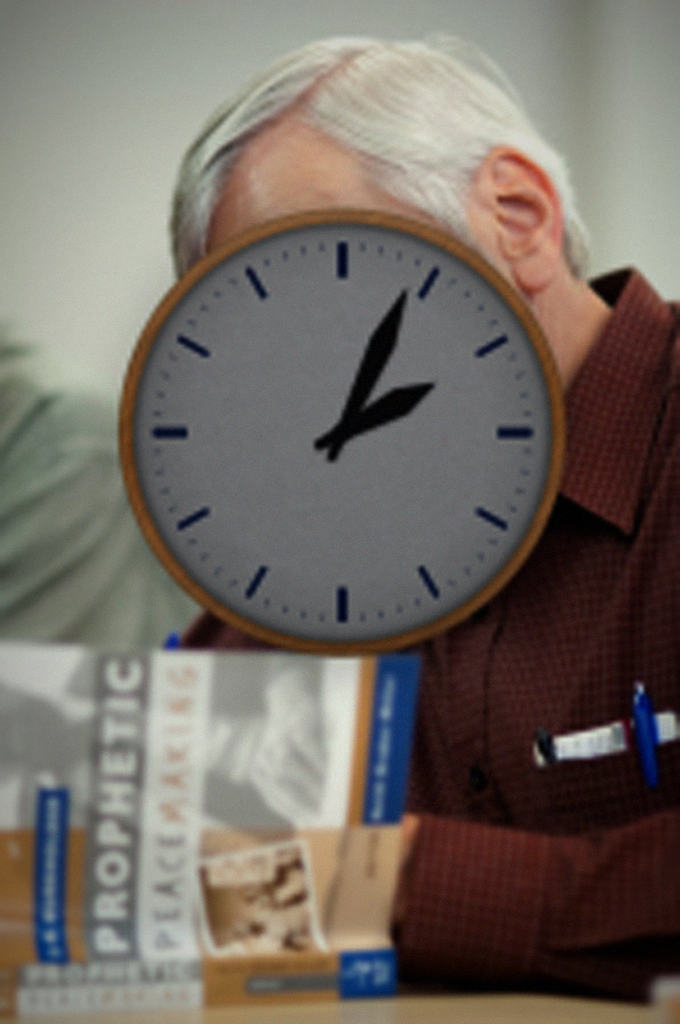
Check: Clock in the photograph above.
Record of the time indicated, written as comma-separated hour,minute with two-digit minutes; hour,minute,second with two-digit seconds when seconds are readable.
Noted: 2,04
